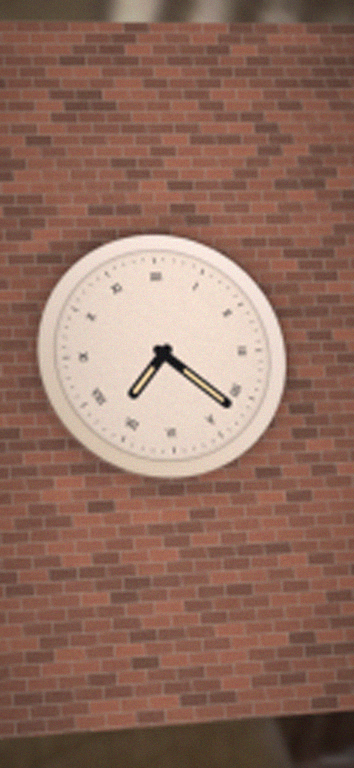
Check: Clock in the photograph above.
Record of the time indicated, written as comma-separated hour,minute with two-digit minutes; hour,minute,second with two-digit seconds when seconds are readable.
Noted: 7,22
